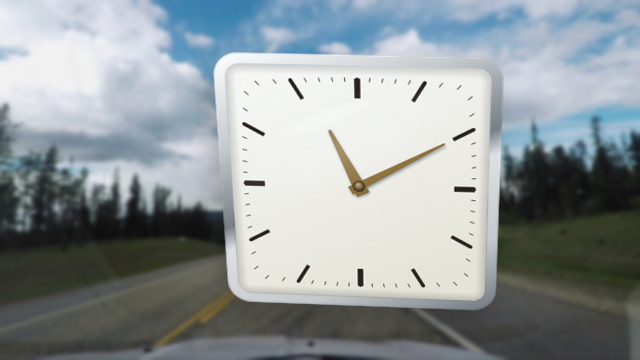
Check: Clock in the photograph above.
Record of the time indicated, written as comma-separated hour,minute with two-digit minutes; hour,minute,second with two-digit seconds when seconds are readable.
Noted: 11,10
